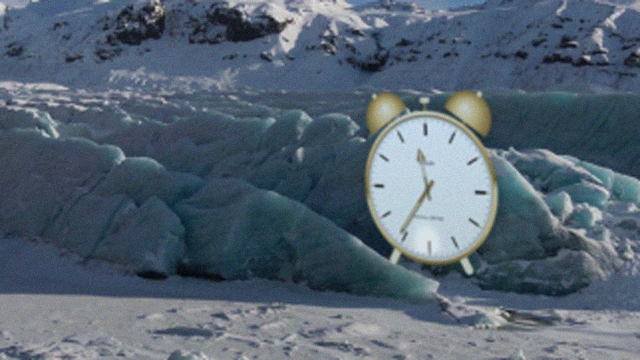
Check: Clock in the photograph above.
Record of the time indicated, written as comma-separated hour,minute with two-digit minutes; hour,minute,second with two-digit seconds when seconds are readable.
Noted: 11,36
